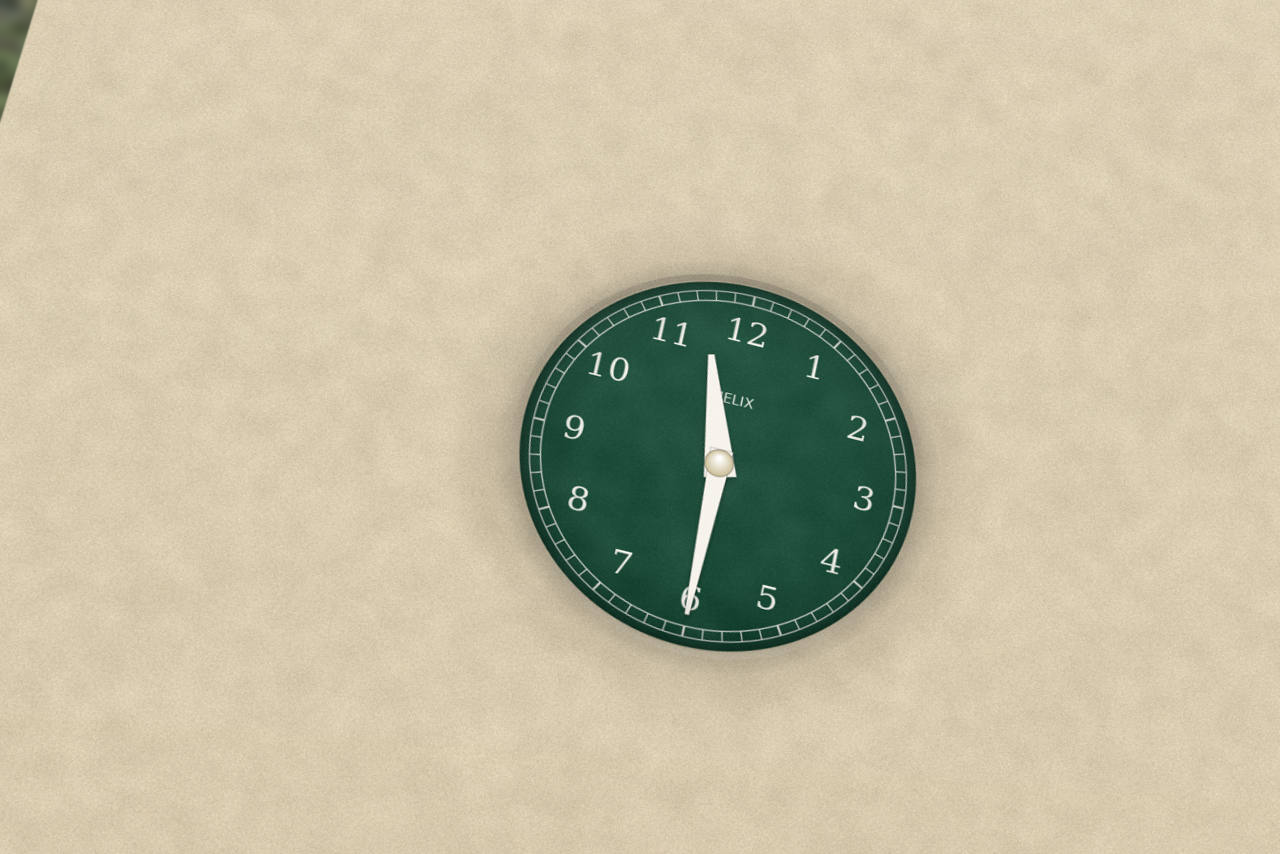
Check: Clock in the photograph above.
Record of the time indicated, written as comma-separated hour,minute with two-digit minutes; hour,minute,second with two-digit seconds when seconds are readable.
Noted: 11,30
